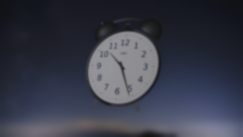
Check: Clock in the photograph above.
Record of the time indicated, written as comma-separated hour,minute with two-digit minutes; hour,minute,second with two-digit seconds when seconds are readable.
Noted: 10,26
